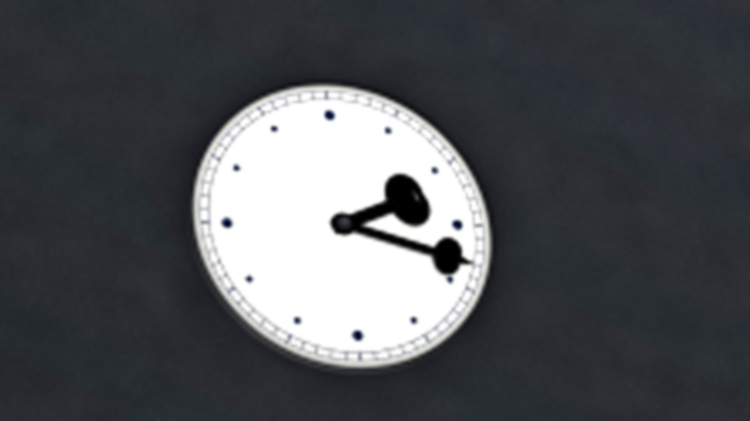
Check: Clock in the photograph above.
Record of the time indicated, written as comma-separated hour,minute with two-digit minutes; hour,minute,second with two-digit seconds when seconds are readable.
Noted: 2,18
